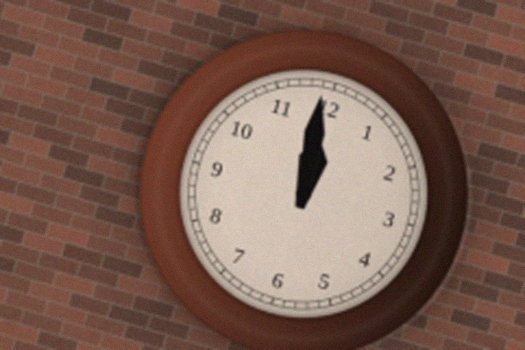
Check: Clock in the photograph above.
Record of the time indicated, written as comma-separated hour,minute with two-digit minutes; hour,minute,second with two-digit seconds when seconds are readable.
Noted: 11,59
